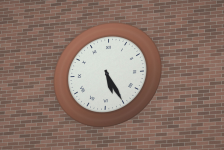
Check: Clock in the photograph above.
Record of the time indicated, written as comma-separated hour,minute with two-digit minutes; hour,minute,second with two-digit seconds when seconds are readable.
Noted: 5,25
